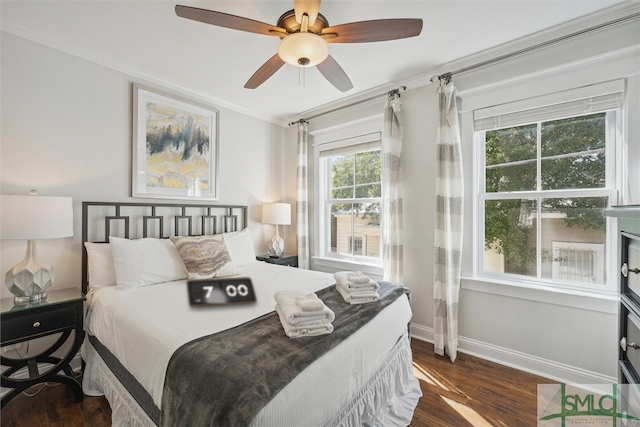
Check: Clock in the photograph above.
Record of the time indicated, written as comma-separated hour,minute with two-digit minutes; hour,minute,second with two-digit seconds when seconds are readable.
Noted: 7,00
